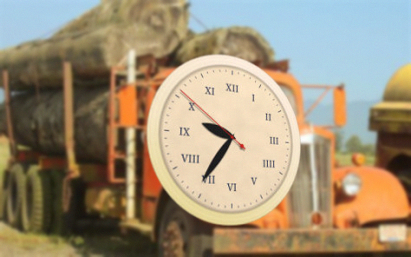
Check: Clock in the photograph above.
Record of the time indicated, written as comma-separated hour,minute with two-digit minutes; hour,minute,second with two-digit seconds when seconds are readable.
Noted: 9,35,51
